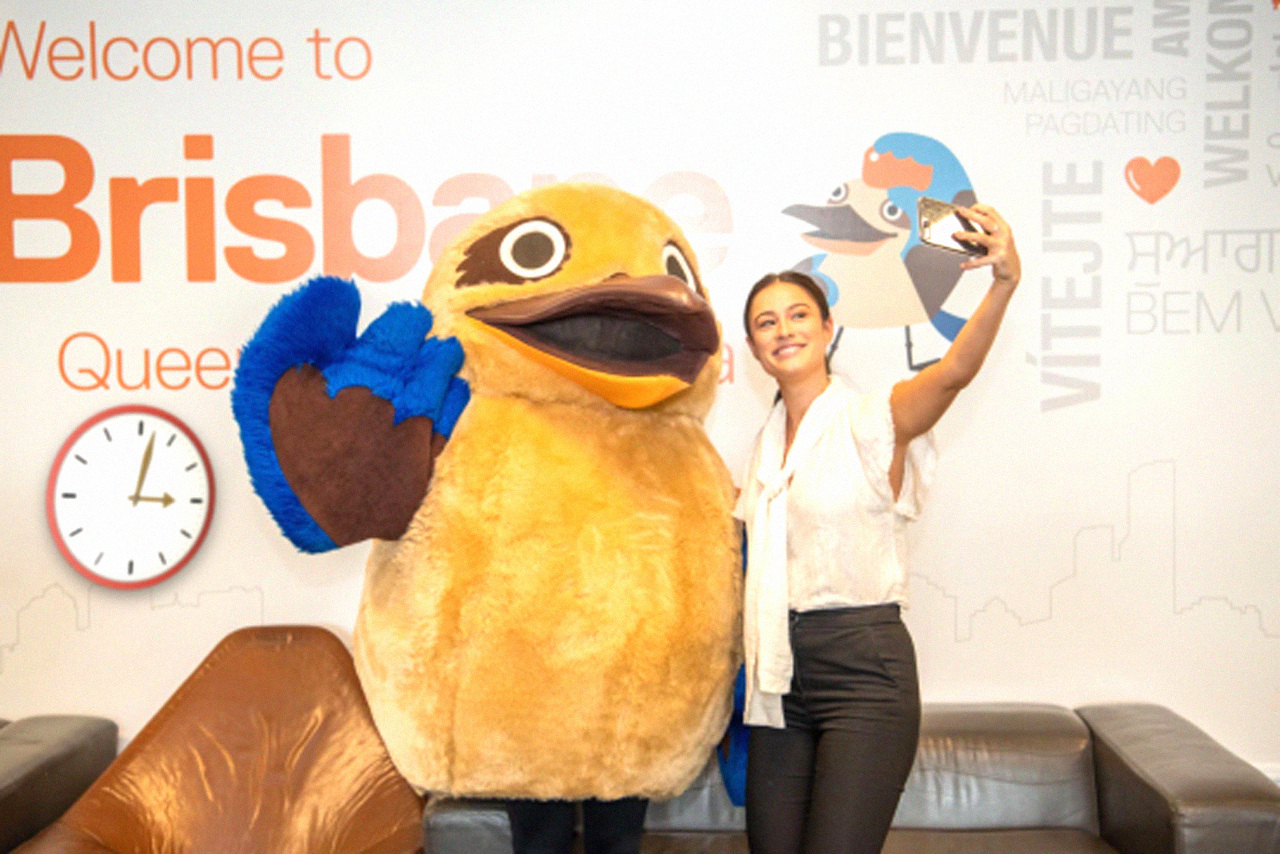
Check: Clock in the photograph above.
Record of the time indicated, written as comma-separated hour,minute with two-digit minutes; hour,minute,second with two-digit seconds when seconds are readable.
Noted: 3,02
